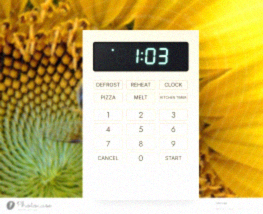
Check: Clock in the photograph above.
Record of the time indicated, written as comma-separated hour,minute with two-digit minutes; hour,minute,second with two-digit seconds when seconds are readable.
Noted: 1,03
